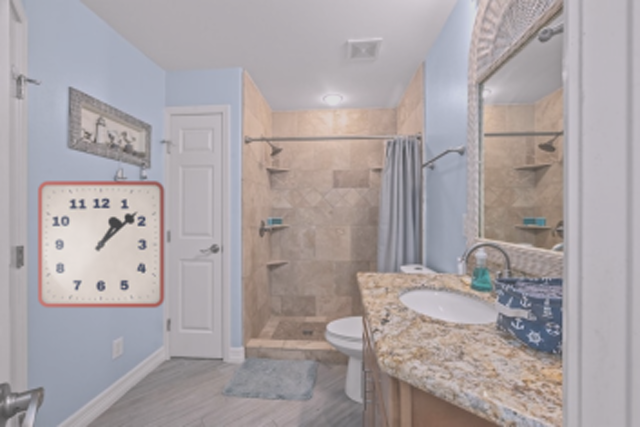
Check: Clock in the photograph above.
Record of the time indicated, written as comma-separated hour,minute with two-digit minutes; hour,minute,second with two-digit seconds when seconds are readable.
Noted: 1,08
